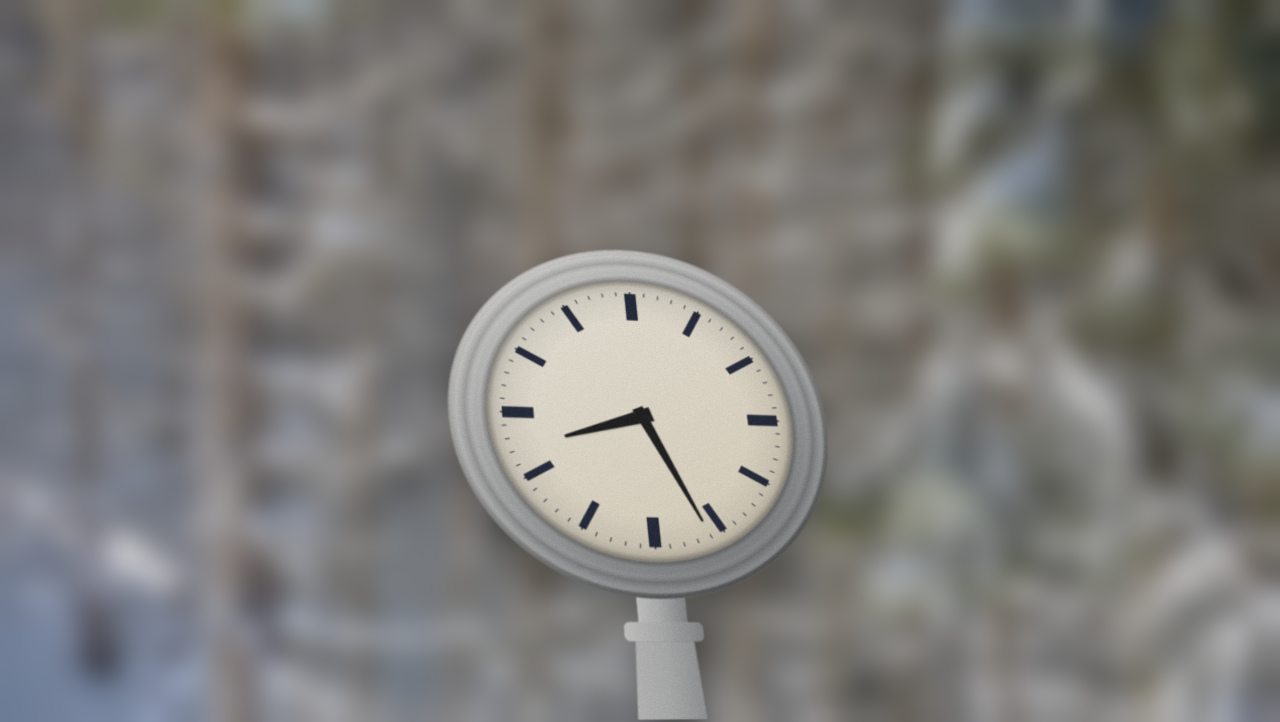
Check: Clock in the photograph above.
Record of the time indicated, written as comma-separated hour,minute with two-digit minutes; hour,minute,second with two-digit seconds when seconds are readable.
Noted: 8,26
